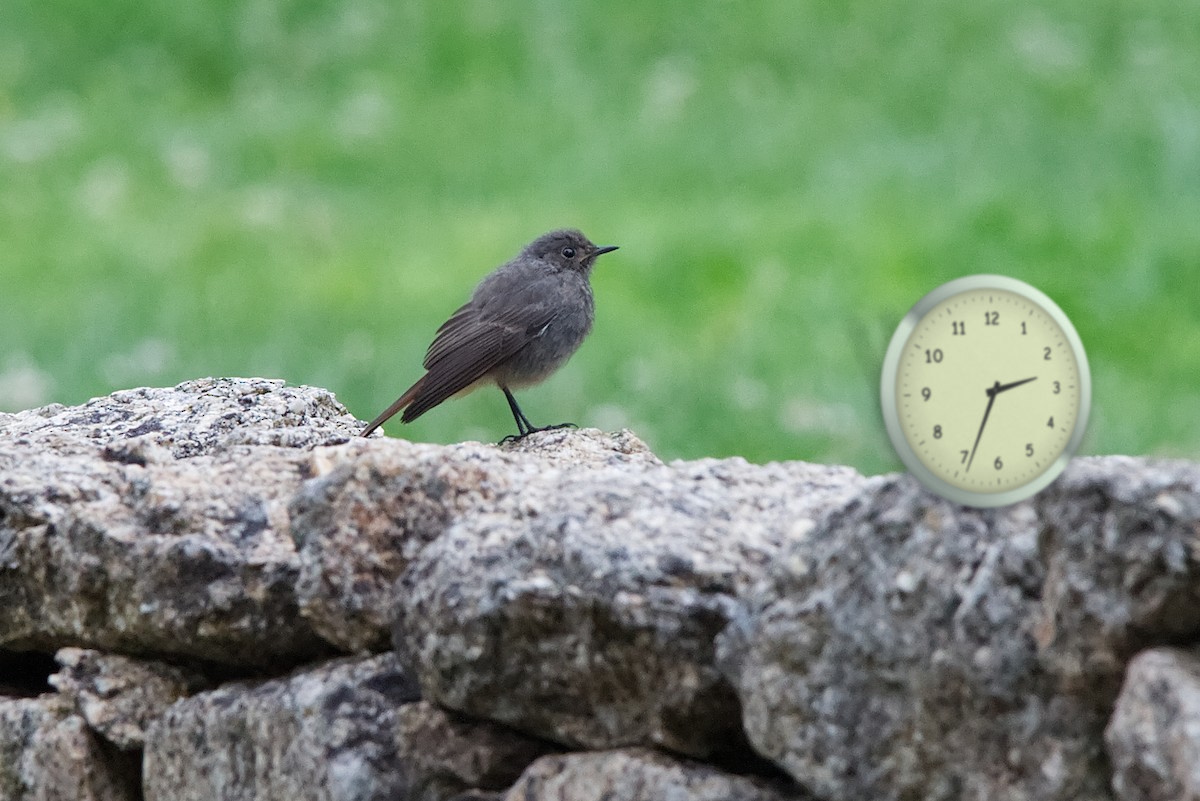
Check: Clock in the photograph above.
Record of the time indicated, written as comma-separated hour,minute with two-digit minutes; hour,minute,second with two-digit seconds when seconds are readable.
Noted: 2,34
